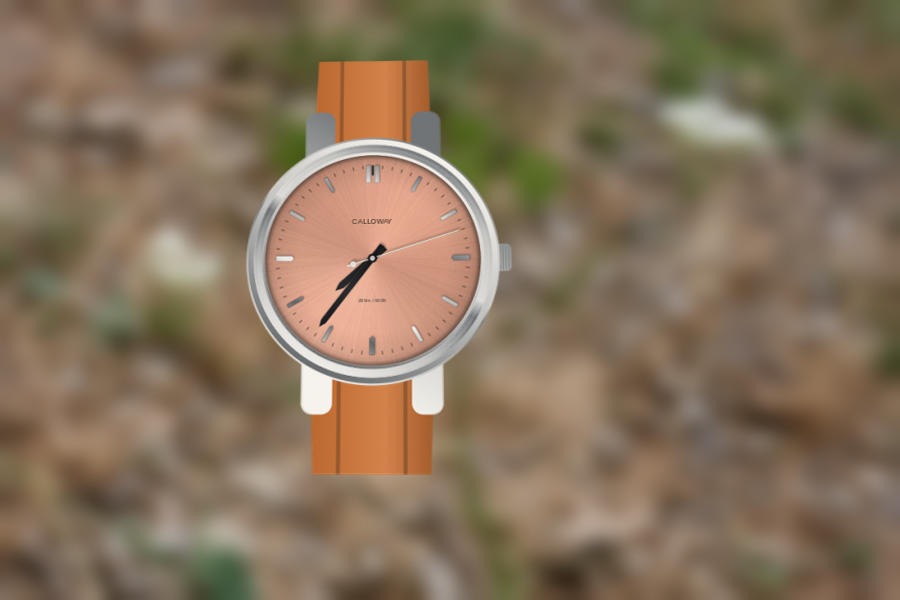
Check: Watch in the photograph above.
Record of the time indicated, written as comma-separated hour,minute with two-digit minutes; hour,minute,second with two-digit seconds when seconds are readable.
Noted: 7,36,12
